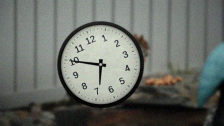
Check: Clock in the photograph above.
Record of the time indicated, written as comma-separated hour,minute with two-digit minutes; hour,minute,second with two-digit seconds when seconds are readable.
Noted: 6,50
